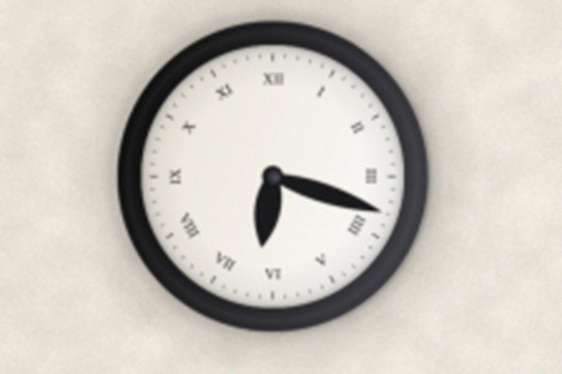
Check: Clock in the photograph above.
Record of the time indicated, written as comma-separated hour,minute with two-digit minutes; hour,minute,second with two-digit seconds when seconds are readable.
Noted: 6,18
